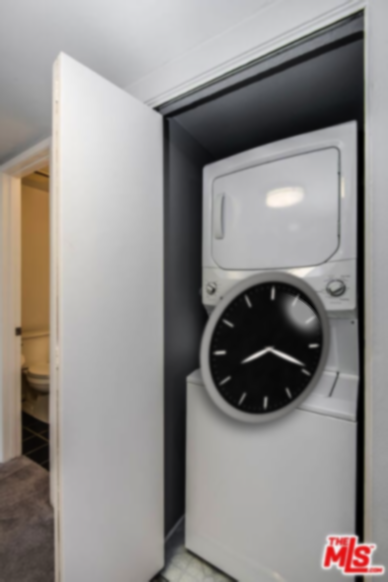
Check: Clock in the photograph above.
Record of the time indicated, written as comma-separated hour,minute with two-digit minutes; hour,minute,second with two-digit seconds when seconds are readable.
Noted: 8,19
